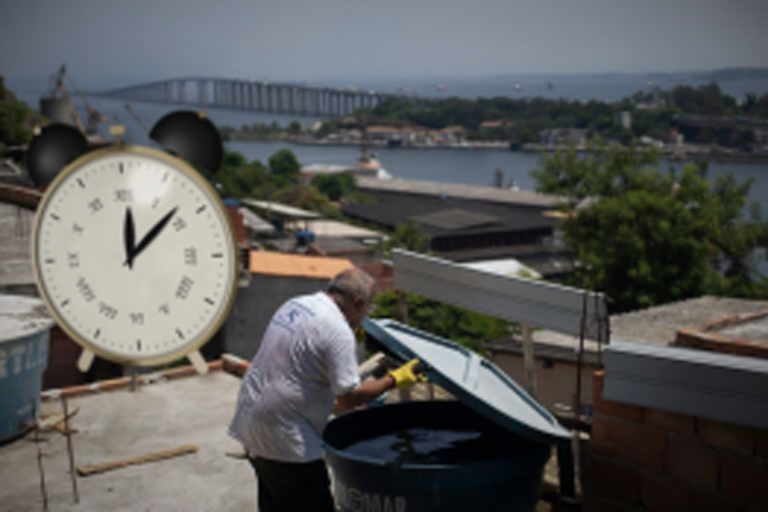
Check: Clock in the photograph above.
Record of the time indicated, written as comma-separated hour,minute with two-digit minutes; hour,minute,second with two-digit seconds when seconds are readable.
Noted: 12,08
